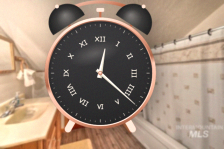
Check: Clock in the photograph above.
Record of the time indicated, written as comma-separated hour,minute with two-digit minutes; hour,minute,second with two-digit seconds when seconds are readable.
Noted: 12,22
